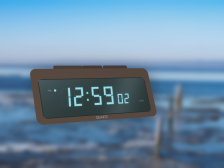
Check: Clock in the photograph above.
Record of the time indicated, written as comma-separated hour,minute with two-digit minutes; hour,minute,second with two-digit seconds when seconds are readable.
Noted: 12,59,02
